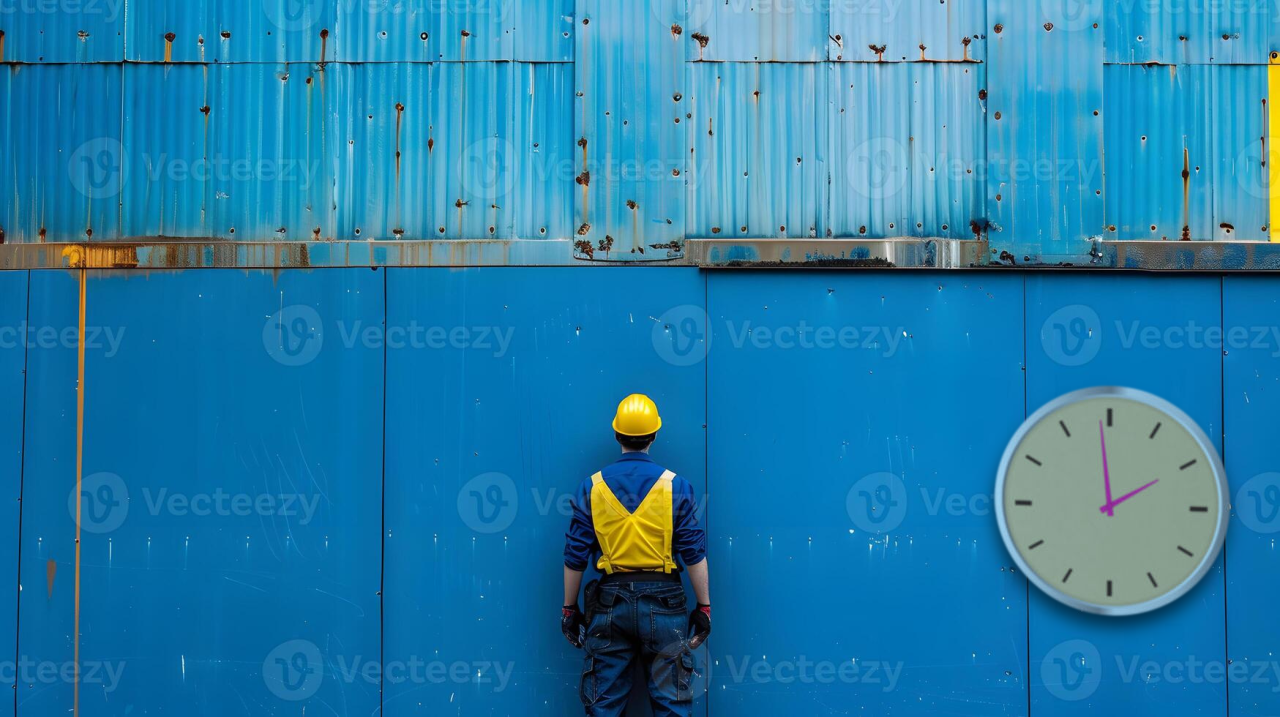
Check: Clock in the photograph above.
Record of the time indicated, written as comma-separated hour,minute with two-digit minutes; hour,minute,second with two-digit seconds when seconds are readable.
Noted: 1,59
